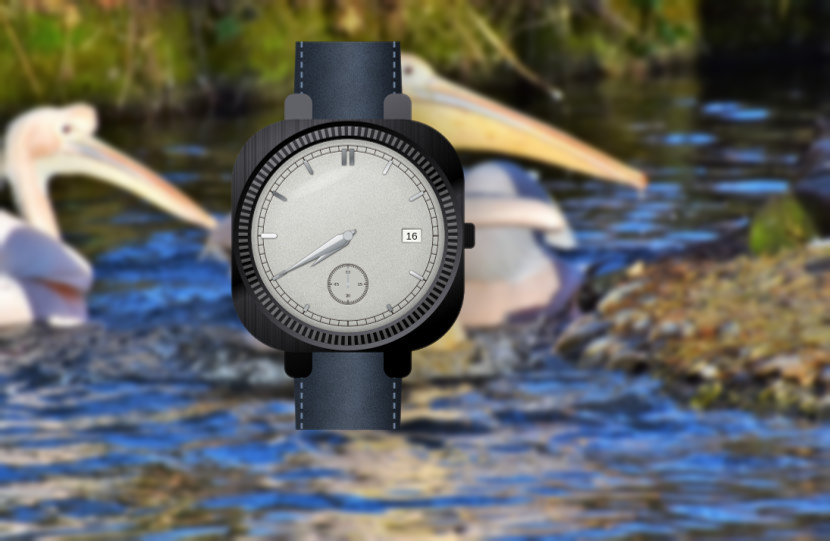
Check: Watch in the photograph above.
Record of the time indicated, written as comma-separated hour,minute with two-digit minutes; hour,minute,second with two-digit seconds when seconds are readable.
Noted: 7,40
